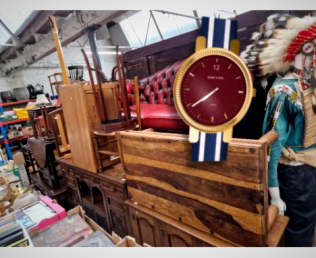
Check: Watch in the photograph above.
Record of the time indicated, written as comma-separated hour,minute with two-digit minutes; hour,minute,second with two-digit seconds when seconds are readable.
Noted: 7,39
